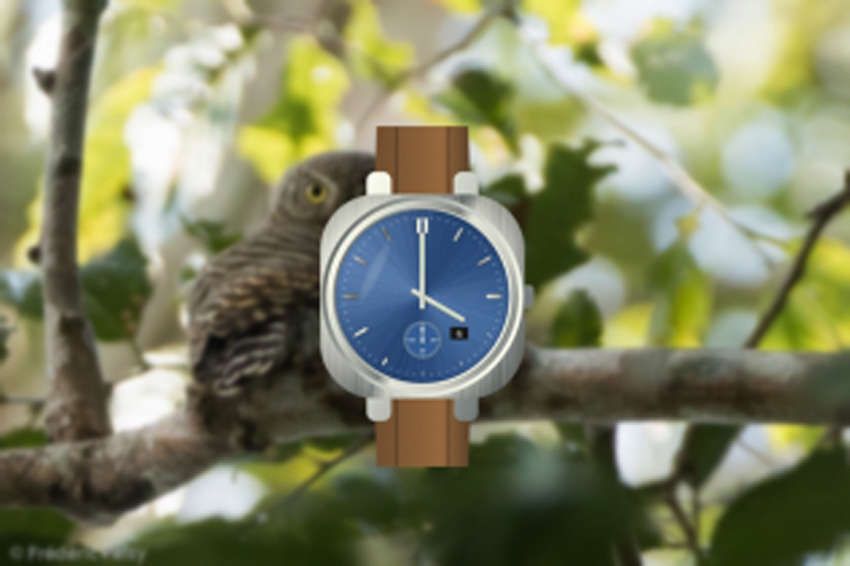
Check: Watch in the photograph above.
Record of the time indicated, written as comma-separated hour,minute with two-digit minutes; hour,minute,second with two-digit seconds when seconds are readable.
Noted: 4,00
